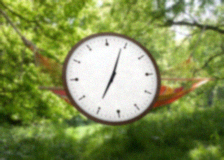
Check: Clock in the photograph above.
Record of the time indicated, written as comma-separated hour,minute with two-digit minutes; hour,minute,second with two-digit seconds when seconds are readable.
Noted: 7,04
